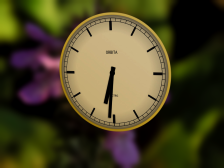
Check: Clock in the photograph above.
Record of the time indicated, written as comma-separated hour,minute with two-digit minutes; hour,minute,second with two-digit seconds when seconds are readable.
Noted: 6,31
